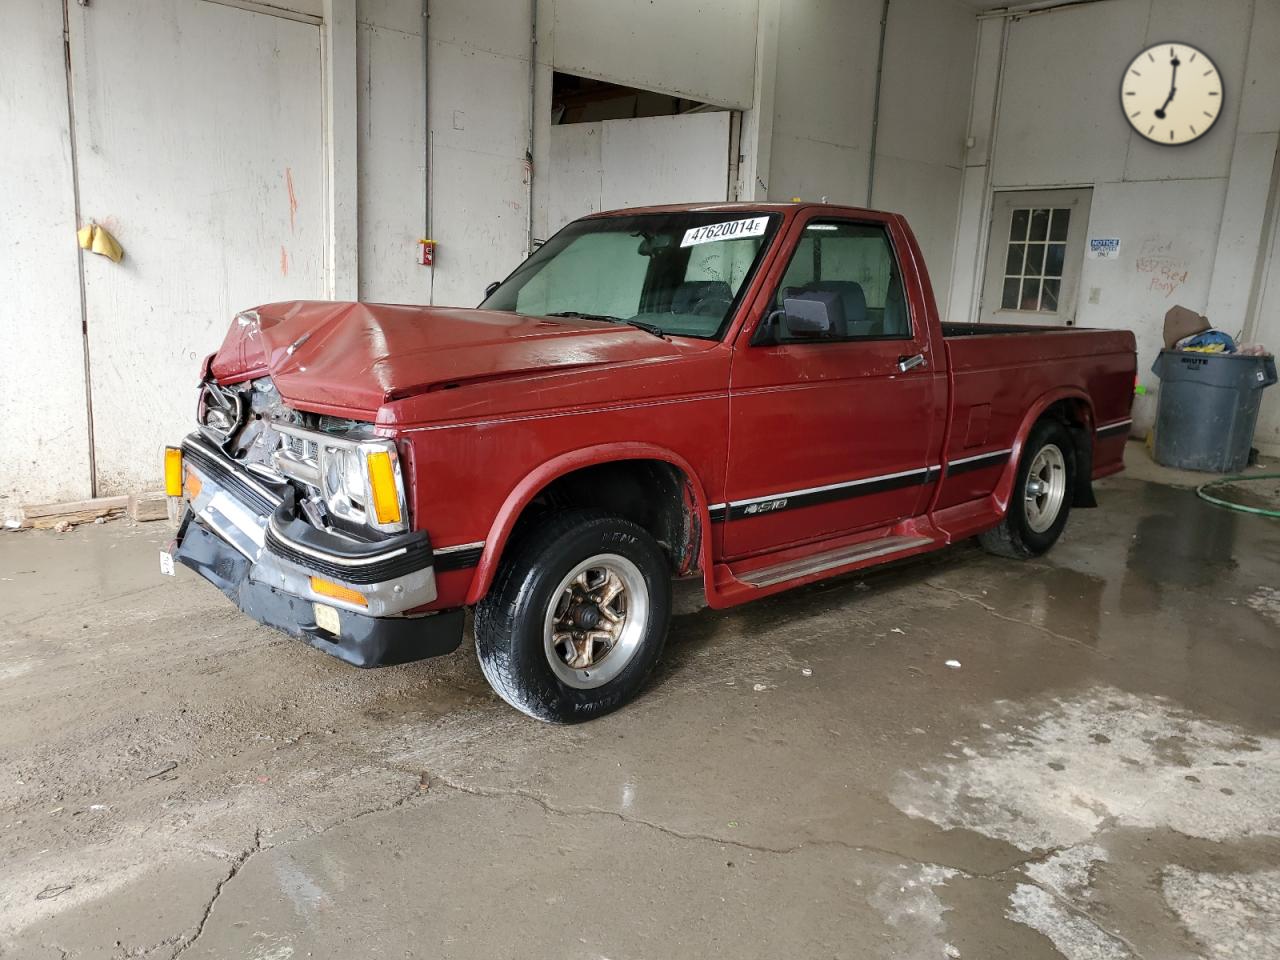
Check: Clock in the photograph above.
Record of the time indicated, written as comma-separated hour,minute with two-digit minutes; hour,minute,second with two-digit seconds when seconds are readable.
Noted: 7,01
